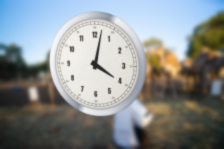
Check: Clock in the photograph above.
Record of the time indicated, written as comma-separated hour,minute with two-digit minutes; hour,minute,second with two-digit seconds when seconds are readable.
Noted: 4,02
